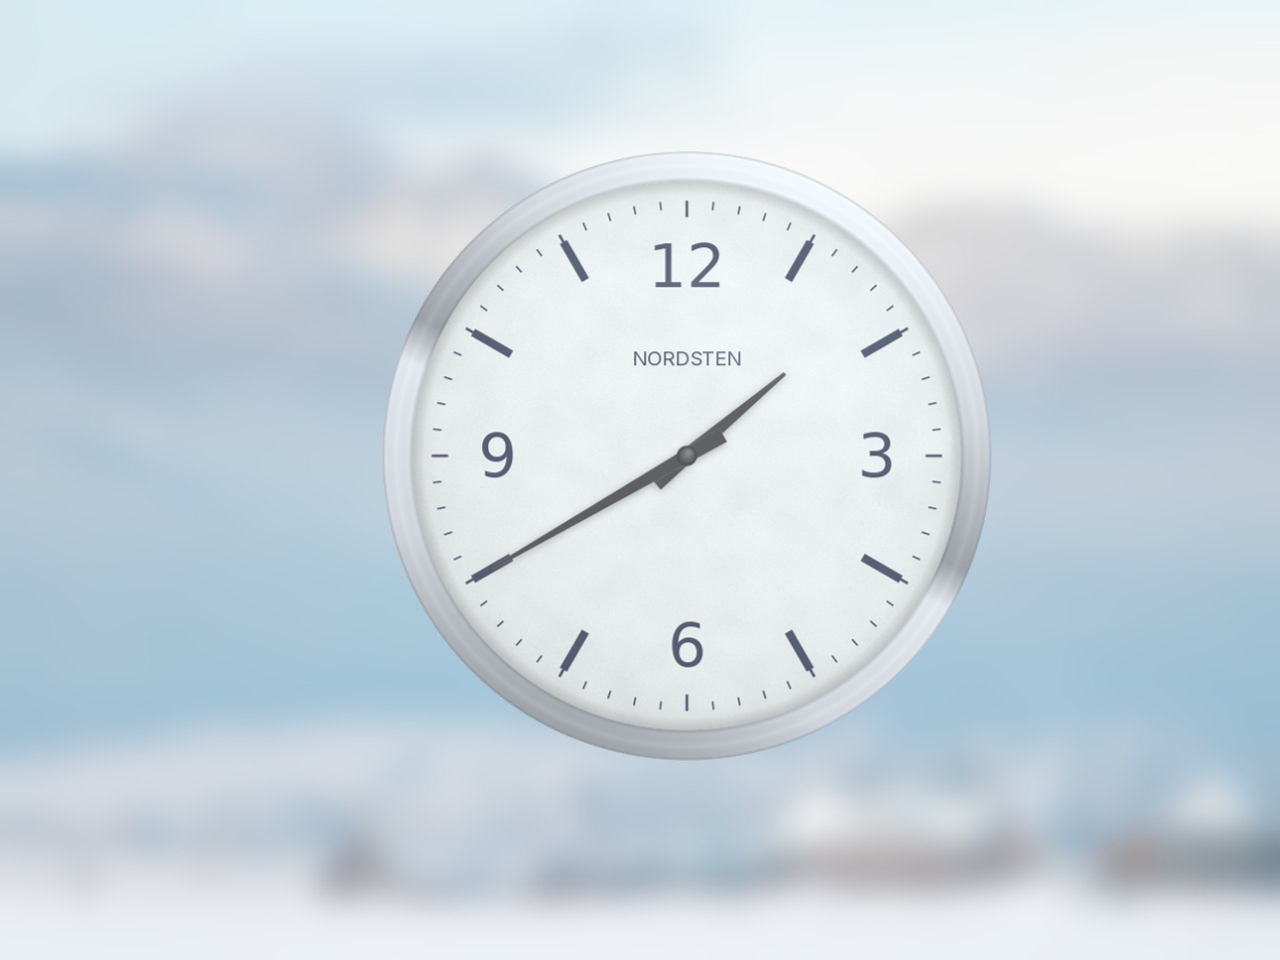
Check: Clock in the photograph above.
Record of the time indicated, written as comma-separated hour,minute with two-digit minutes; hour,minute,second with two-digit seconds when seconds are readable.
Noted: 1,40
